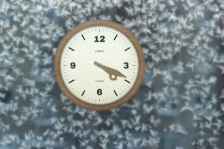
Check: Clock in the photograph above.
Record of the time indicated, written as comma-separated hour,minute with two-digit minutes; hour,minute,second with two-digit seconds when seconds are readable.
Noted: 4,19
